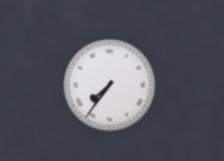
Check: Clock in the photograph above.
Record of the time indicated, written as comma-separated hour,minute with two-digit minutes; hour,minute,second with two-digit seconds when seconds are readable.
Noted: 7,36
